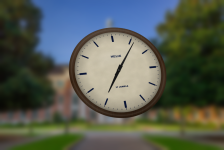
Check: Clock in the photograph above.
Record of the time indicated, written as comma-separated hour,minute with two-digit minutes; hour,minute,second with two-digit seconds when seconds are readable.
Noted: 7,06
